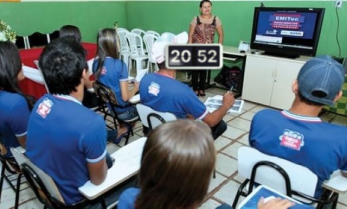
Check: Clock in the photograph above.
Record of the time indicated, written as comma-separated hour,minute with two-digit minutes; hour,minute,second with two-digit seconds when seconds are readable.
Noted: 20,52
